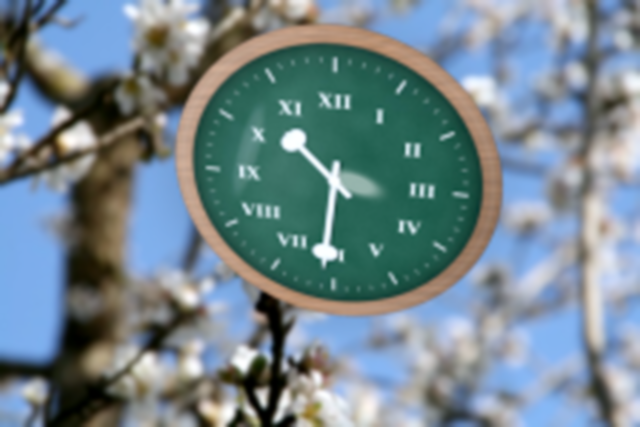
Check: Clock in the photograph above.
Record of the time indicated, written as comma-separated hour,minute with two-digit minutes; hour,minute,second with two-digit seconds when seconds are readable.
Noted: 10,31
